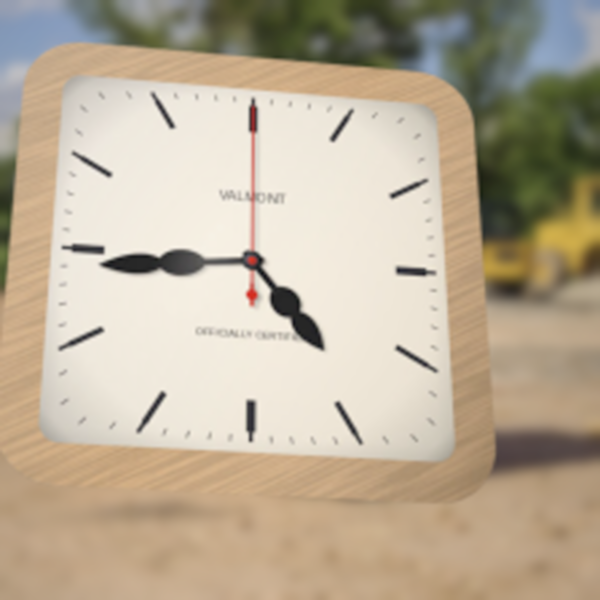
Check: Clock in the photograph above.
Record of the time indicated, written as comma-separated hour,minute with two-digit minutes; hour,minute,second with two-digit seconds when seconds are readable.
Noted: 4,44,00
